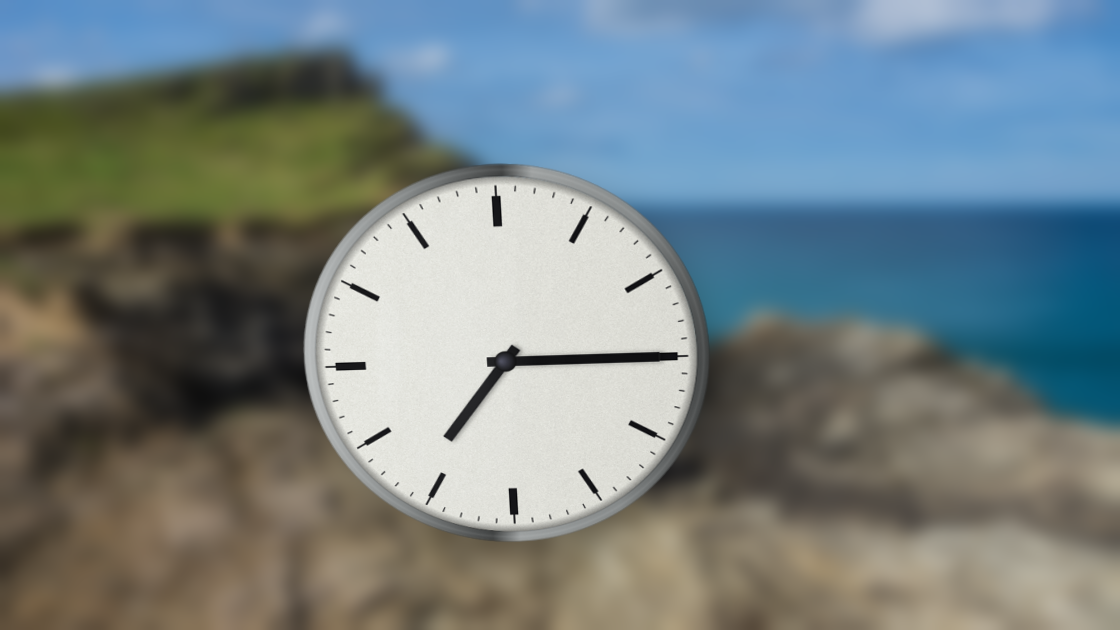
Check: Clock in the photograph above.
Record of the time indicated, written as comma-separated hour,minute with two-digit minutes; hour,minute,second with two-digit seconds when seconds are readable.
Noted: 7,15
